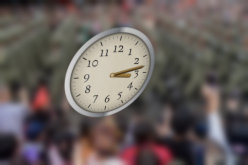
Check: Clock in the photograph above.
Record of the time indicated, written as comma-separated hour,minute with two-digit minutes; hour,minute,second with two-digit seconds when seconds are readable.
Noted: 3,13
